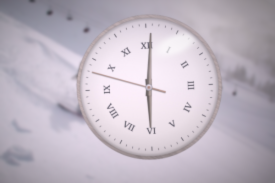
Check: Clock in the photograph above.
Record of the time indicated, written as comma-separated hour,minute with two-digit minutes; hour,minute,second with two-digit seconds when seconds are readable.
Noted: 6,00,48
